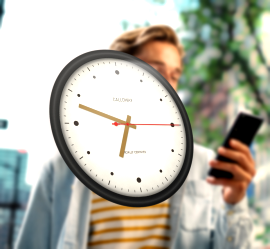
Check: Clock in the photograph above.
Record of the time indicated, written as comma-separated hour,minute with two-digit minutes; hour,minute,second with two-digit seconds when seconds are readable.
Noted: 6,48,15
